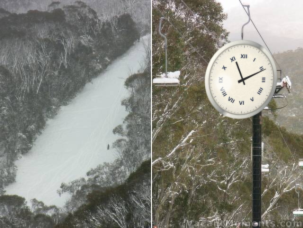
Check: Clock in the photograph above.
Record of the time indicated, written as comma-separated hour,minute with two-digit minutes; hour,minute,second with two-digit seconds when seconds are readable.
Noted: 11,11
